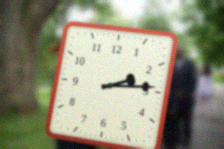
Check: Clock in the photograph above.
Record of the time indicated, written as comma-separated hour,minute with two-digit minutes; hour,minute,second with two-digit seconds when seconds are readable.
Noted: 2,14
